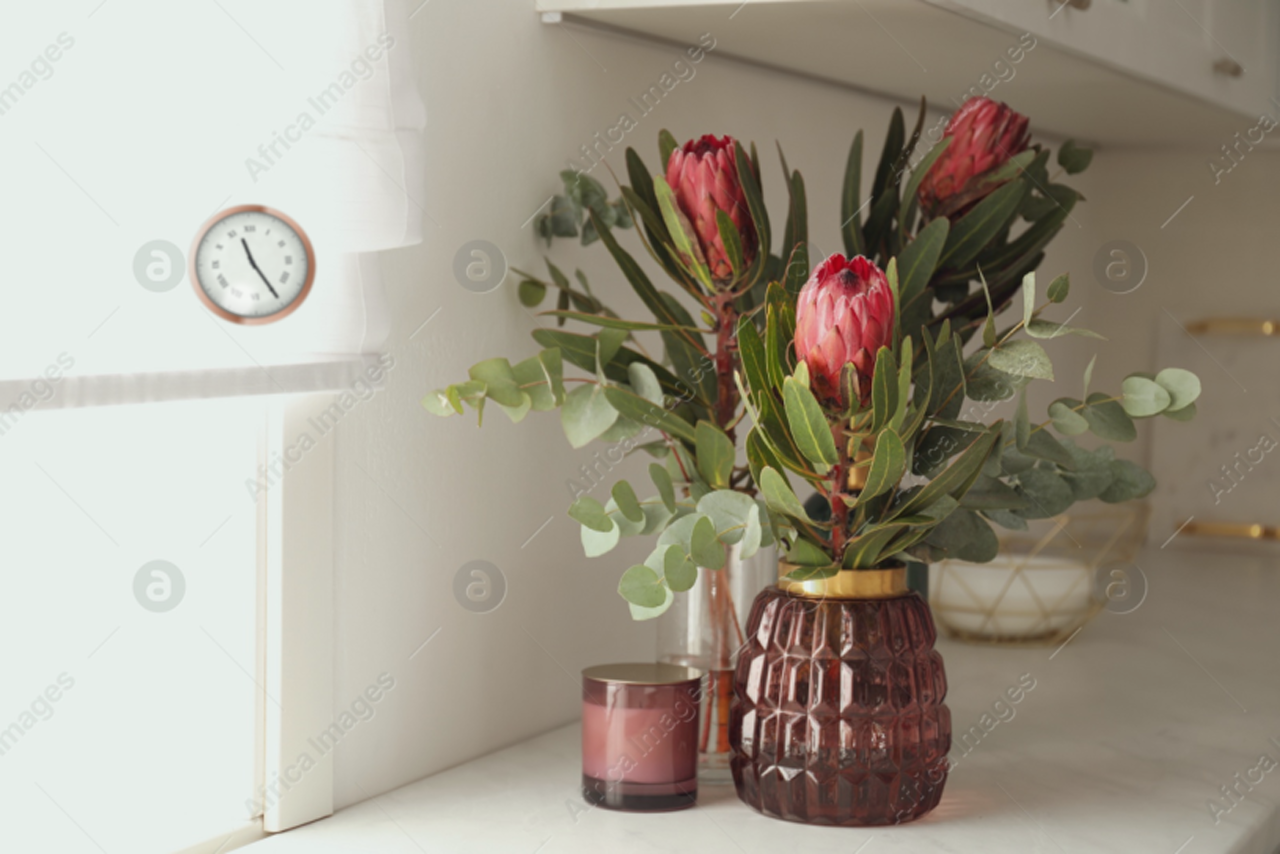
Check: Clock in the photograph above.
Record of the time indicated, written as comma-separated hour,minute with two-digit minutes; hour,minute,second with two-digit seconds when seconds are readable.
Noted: 11,25
